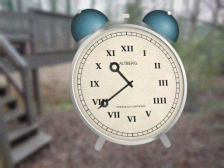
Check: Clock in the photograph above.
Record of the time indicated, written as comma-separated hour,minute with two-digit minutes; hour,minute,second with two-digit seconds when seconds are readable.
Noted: 10,39
